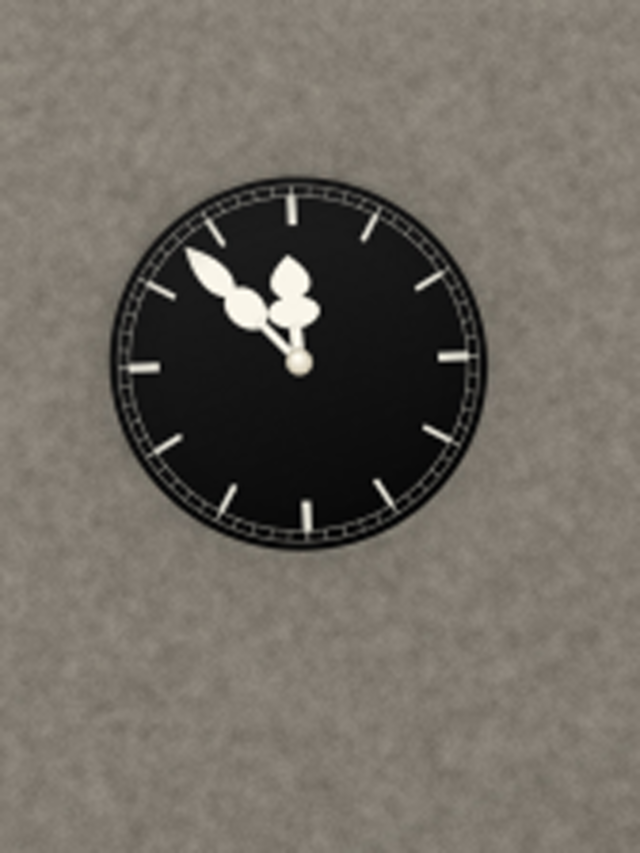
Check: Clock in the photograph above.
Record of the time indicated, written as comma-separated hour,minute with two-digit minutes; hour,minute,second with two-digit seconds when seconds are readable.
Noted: 11,53
